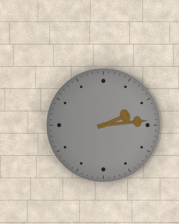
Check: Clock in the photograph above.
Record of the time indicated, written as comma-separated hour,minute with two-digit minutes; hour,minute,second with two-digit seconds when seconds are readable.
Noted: 2,14
